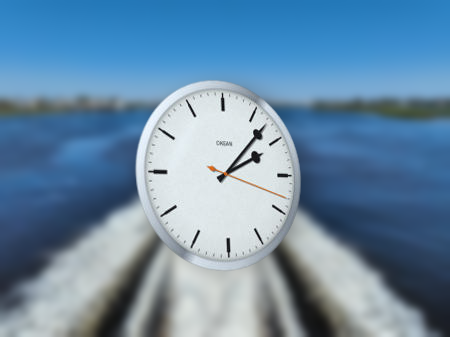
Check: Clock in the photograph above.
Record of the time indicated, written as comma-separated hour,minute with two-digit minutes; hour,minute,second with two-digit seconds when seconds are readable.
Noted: 2,07,18
